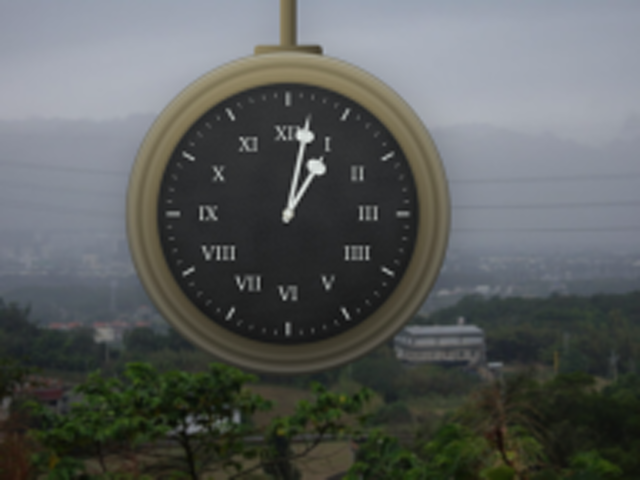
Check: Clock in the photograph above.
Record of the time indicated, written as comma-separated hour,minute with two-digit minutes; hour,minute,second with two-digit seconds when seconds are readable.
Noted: 1,02
